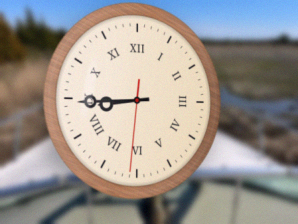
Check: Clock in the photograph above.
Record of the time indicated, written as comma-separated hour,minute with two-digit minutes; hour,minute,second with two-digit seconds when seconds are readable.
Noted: 8,44,31
